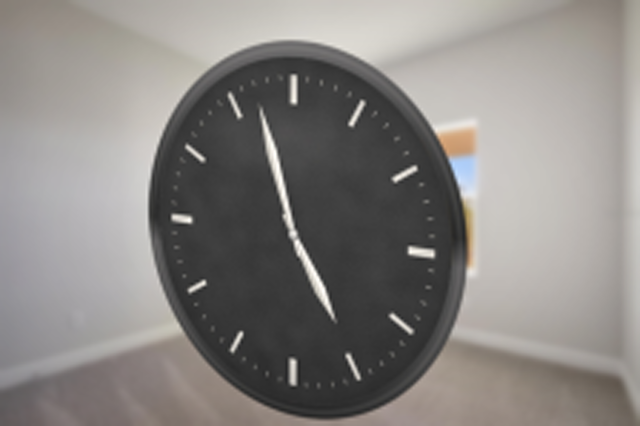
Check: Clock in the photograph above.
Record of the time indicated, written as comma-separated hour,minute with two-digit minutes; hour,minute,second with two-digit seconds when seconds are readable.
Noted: 4,57
